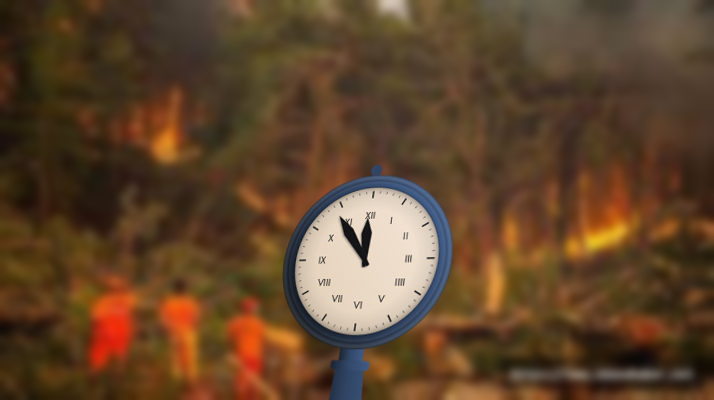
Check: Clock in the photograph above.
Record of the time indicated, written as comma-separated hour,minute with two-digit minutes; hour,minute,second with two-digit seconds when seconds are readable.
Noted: 11,54
